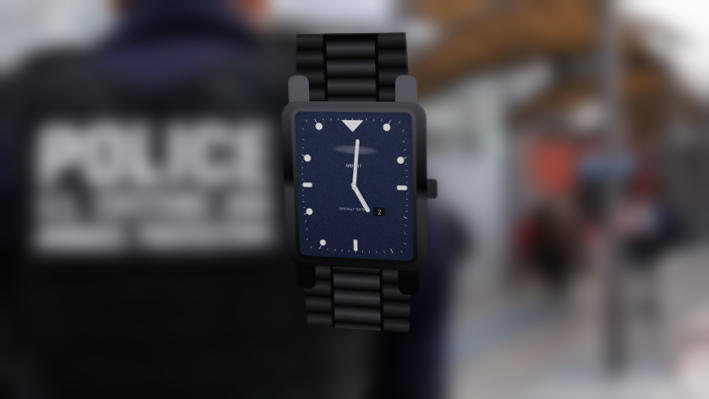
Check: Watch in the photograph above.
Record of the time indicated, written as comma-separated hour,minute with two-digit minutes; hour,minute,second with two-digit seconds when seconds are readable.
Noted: 5,01
